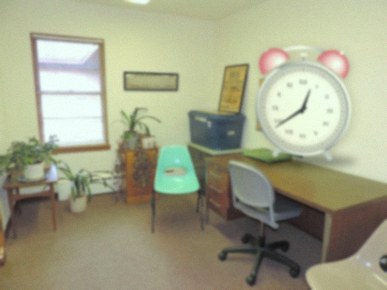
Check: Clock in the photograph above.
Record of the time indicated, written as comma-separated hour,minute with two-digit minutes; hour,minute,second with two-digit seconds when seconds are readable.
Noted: 12,39
